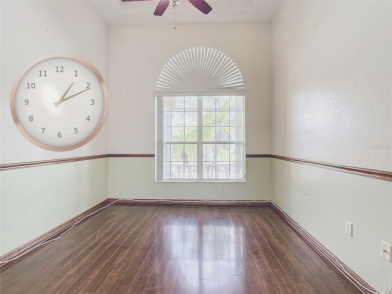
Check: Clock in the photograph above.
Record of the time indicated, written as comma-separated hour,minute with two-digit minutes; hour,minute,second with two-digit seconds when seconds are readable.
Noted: 1,11
